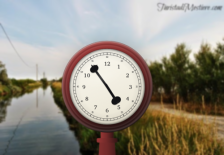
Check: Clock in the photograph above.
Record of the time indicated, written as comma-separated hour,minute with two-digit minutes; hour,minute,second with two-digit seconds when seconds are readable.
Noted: 4,54
